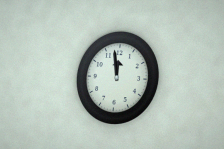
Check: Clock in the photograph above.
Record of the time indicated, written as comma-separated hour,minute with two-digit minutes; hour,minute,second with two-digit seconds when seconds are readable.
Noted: 11,58
